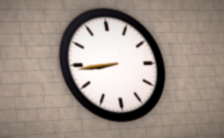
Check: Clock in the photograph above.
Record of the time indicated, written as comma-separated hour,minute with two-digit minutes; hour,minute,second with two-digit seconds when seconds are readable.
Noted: 8,44
